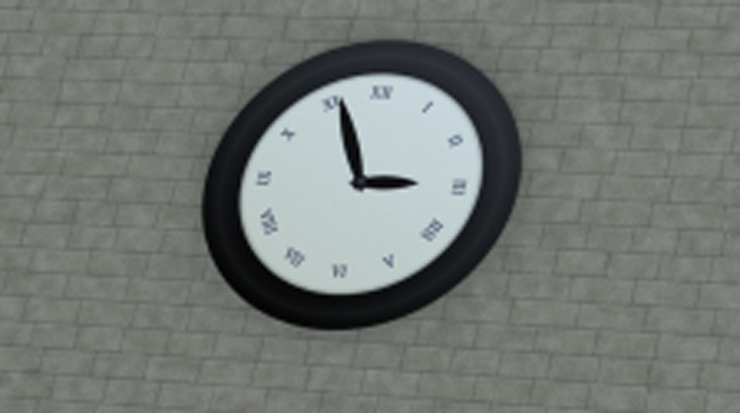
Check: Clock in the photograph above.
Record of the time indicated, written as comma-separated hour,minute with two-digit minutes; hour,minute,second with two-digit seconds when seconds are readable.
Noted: 2,56
